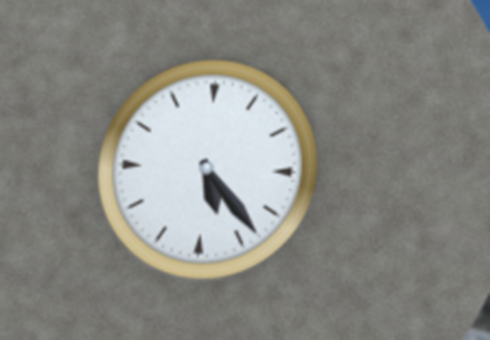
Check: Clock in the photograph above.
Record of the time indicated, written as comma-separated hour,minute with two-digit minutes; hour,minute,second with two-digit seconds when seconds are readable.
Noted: 5,23
